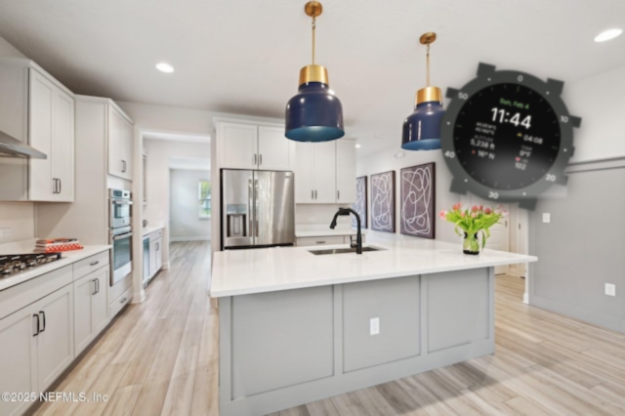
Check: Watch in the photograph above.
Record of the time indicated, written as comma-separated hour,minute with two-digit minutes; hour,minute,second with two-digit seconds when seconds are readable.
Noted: 11,44
